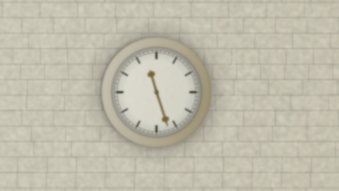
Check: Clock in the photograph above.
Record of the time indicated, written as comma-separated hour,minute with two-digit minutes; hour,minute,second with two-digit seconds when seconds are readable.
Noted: 11,27
